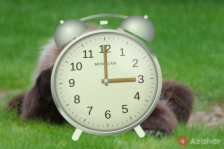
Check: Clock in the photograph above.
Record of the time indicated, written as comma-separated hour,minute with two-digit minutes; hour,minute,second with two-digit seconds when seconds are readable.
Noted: 3,00
